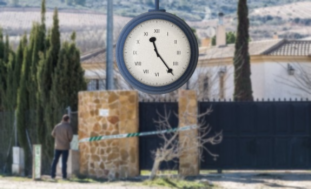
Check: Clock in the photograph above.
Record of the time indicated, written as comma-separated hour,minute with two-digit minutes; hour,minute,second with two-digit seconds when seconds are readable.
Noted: 11,24
